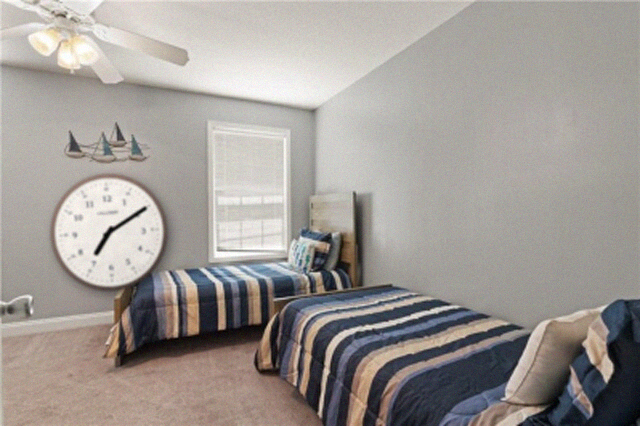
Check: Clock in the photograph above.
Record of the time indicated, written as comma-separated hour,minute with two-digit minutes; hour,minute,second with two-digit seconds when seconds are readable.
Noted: 7,10
